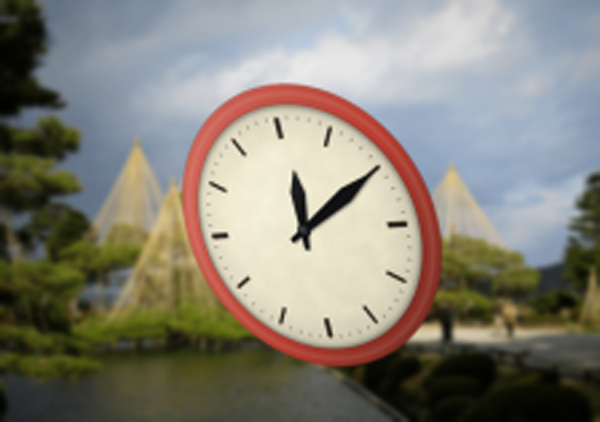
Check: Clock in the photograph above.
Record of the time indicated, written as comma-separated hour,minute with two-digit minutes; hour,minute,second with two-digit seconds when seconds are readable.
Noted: 12,10
